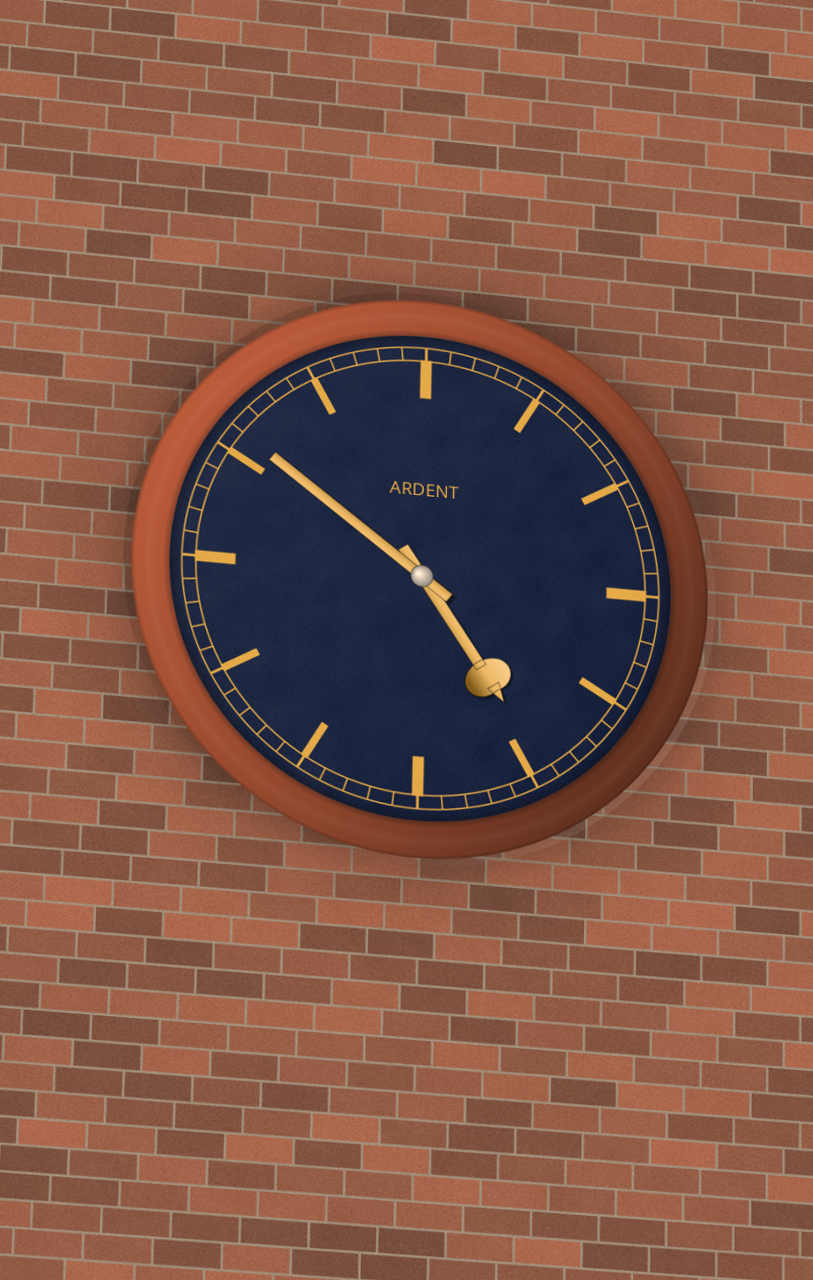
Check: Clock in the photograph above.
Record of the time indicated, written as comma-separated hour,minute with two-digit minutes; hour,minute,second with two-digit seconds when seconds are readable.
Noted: 4,51
